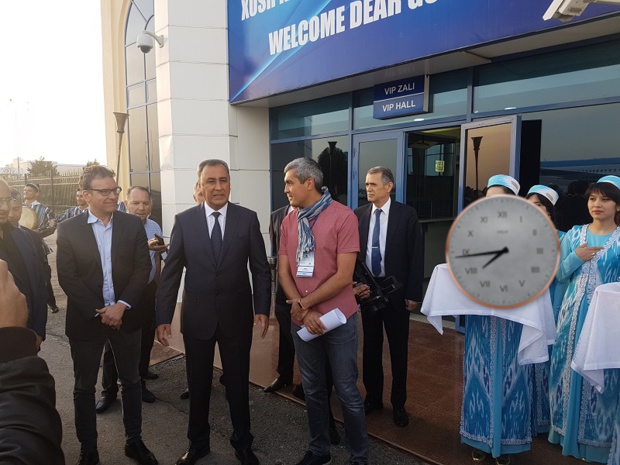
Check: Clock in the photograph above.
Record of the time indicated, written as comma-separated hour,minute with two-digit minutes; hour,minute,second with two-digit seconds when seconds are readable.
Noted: 7,44
